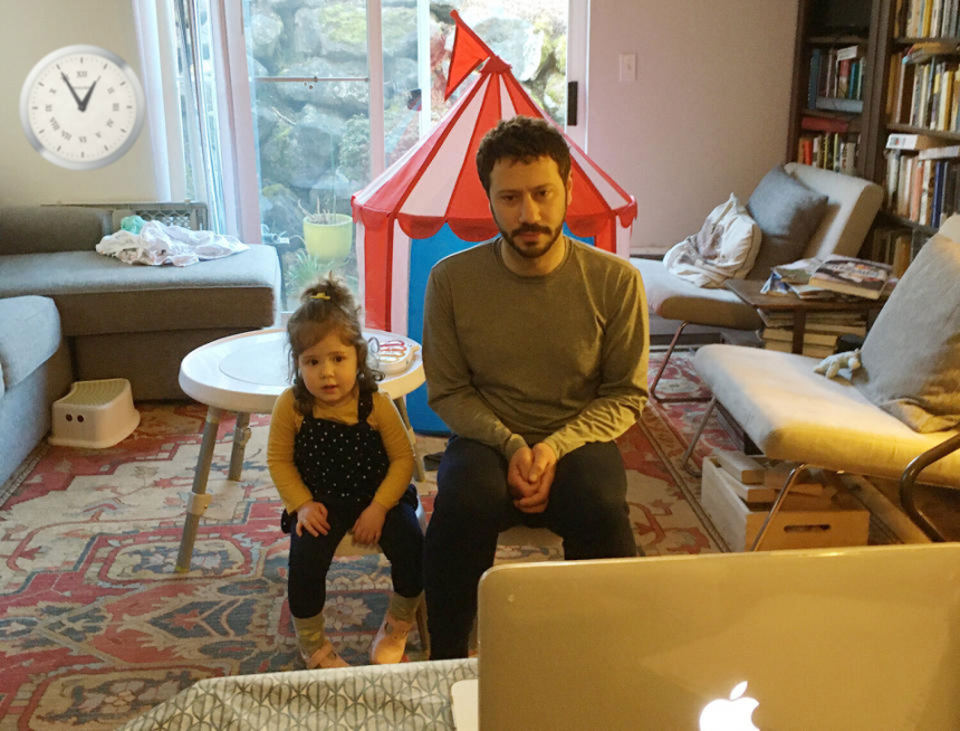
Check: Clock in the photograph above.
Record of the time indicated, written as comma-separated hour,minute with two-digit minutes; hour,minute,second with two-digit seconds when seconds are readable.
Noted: 12,55
